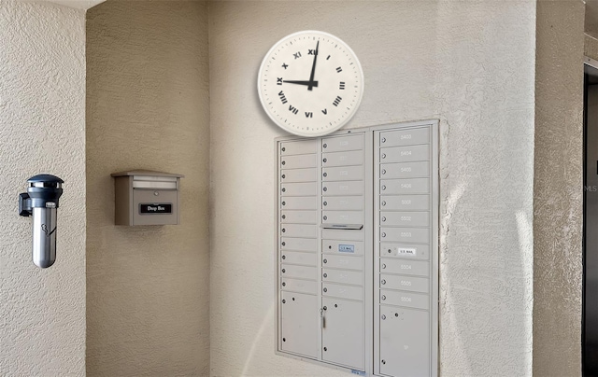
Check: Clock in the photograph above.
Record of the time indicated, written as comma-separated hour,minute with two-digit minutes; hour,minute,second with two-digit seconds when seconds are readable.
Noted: 9,01
